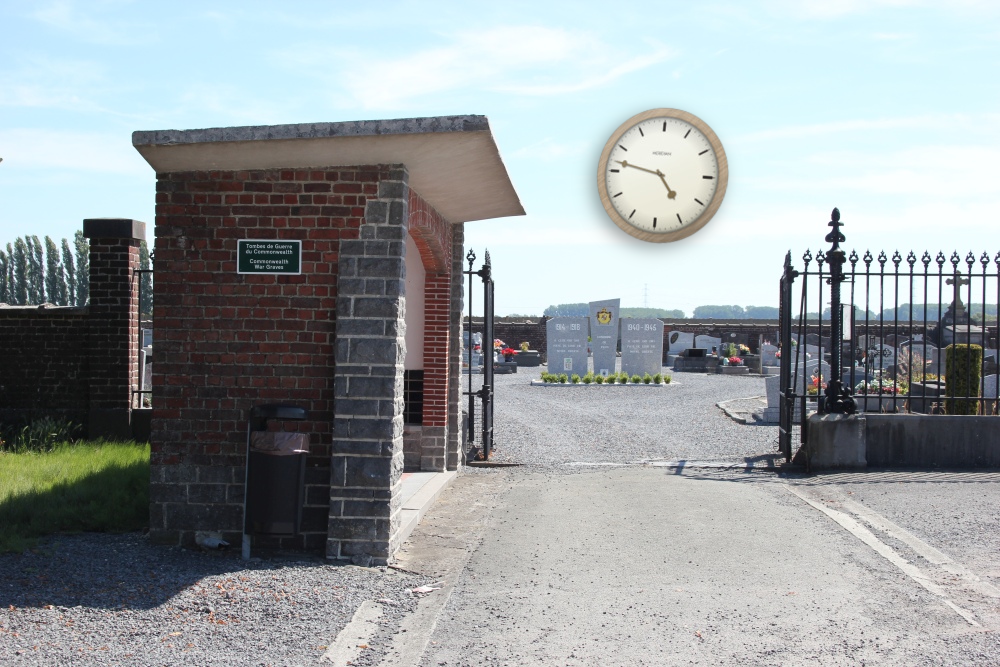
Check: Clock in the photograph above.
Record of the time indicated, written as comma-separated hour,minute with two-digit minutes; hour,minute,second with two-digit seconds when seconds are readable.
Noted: 4,47
